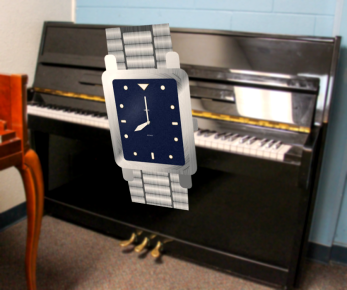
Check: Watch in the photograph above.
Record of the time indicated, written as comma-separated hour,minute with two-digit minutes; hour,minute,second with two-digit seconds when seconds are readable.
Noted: 8,00
